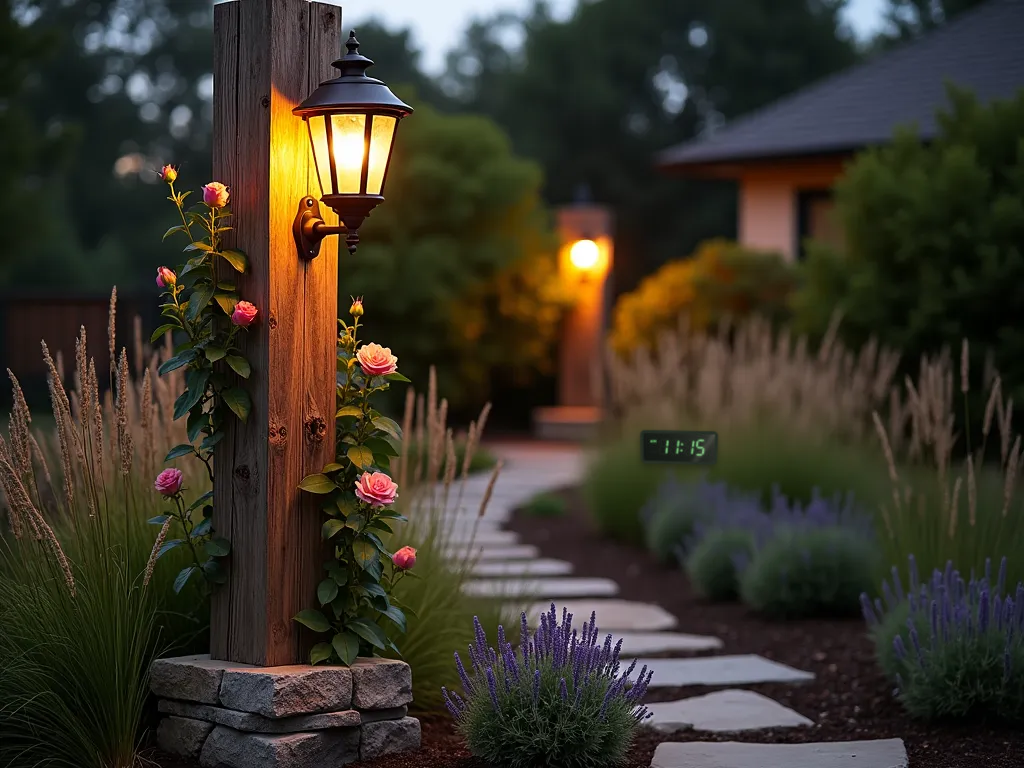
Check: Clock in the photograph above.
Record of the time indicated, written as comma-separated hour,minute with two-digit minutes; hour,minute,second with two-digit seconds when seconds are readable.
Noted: 11,15
